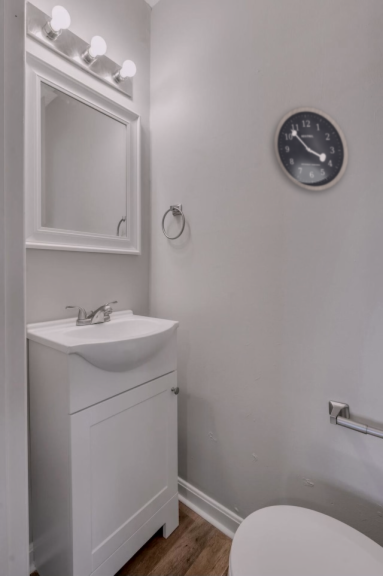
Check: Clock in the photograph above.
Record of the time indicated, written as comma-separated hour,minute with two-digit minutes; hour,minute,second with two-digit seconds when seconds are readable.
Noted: 3,53
